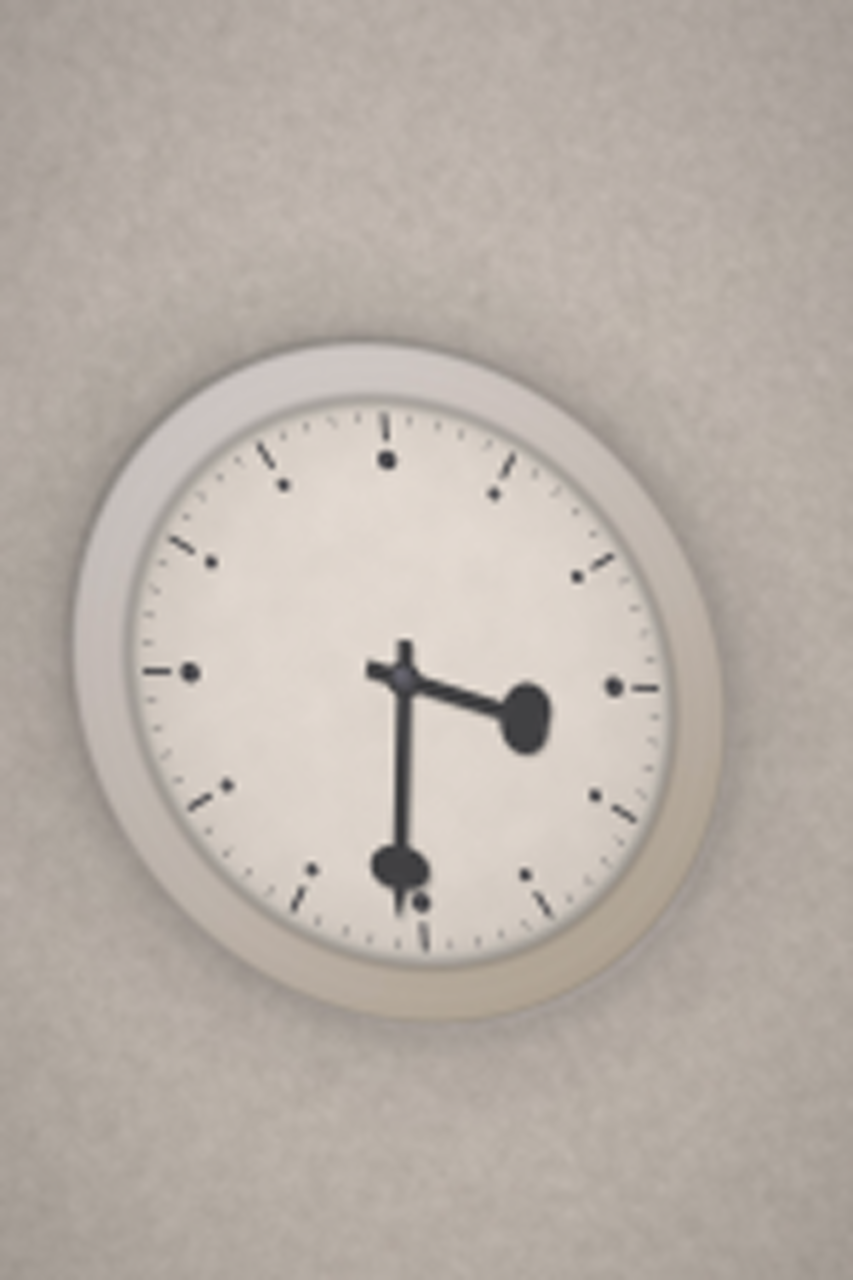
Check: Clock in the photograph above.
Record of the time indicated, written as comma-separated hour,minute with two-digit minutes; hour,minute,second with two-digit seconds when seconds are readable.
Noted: 3,31
